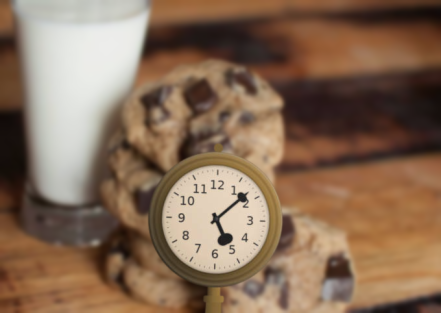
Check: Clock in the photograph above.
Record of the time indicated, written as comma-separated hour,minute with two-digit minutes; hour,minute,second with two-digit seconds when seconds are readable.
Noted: 5,08
